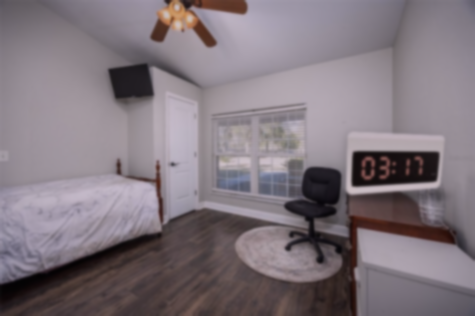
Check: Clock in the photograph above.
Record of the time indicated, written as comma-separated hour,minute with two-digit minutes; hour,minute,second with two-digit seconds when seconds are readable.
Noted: 3,17
